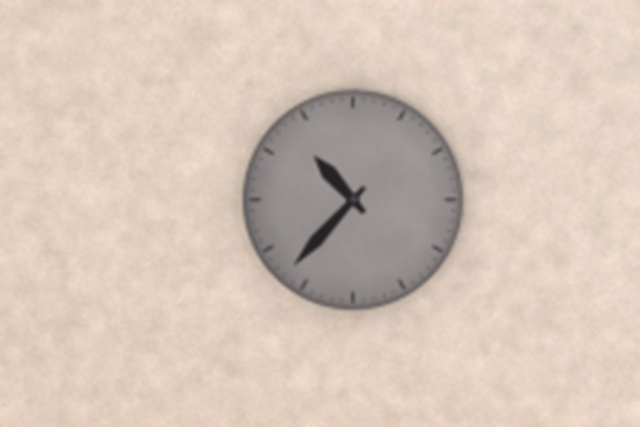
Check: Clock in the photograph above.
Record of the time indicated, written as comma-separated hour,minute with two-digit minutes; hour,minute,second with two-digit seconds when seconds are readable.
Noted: 10,37
